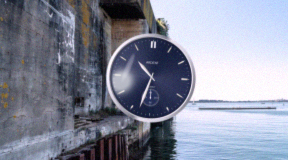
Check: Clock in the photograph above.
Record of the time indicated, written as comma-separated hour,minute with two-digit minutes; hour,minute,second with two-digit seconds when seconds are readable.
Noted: 10,33
